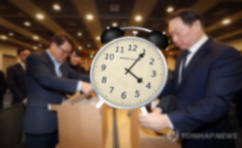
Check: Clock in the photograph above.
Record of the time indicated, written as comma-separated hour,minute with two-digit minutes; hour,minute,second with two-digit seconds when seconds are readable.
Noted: 4,05
